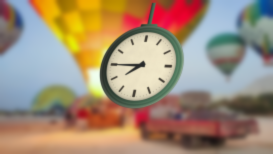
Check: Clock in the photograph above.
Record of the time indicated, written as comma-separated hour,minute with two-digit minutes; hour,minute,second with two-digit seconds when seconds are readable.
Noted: 7,45
